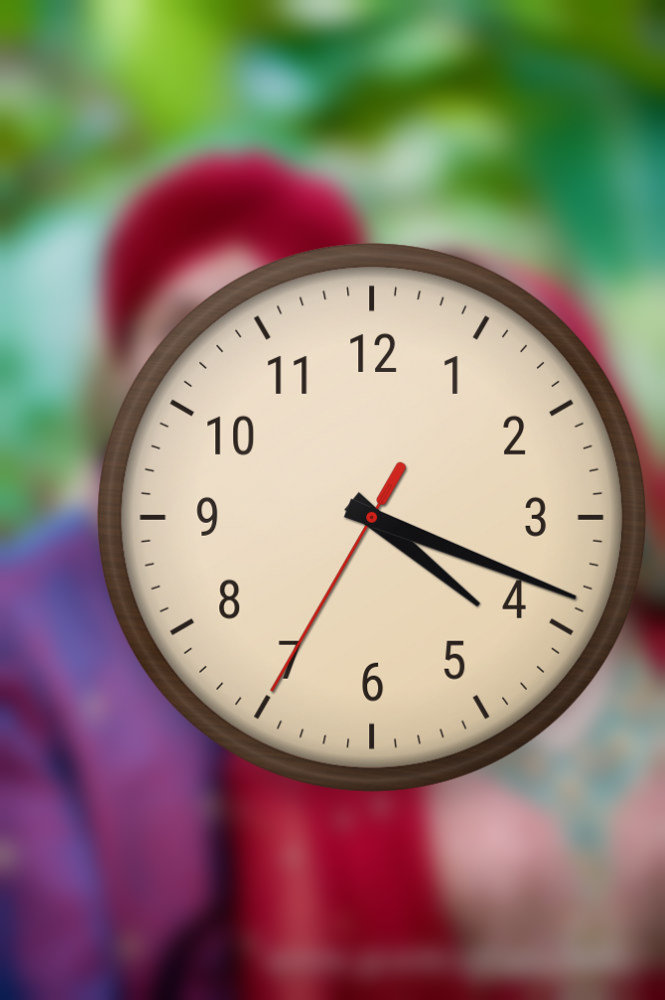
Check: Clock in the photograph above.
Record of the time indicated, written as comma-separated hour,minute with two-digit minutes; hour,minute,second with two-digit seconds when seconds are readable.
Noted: 4,18,35
